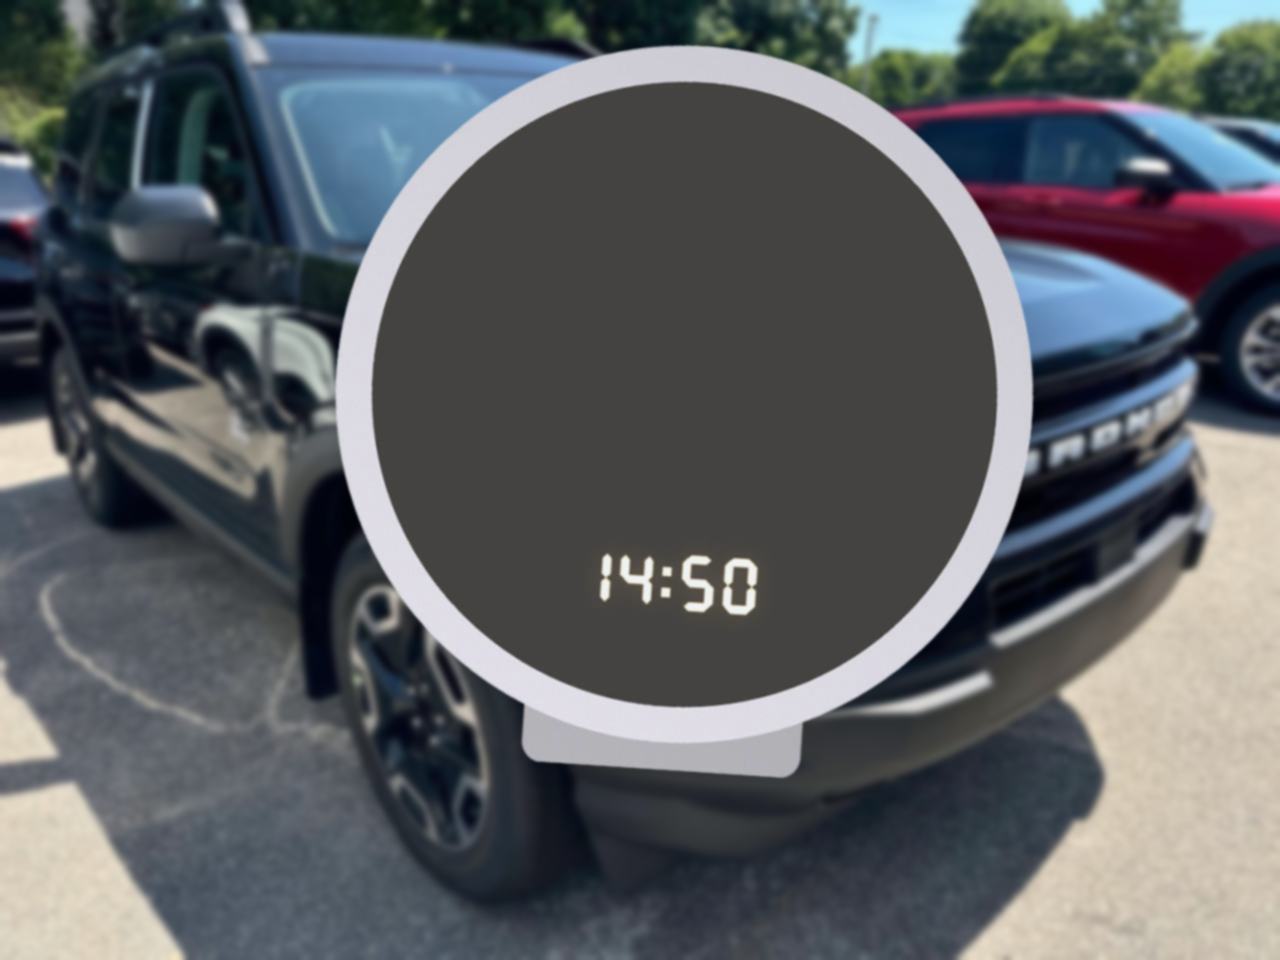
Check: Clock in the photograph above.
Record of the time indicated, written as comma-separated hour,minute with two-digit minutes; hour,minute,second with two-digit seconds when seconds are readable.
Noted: 14,50
